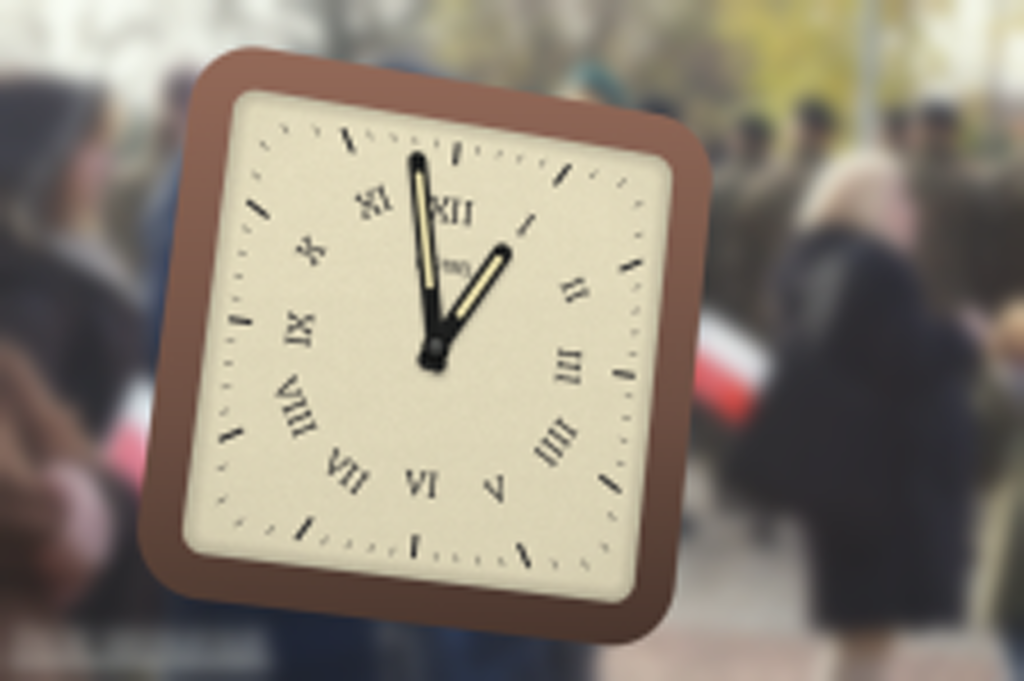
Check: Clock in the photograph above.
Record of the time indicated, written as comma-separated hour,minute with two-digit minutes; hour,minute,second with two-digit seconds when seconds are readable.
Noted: 12,58
